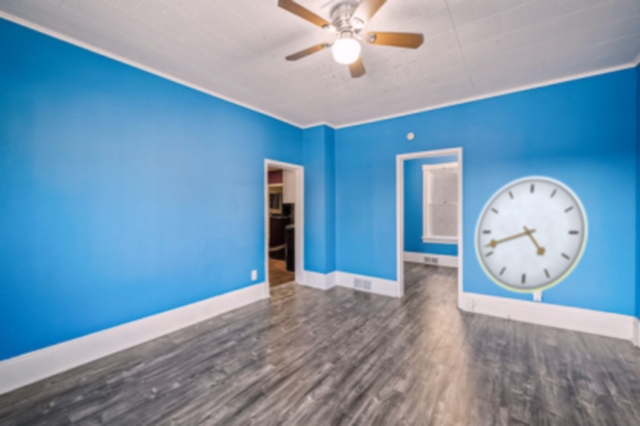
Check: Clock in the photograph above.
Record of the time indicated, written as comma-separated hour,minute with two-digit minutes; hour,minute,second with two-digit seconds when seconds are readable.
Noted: 4,42
